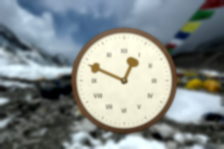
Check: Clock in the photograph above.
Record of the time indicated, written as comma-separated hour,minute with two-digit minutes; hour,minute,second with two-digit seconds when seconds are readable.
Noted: 12,49
